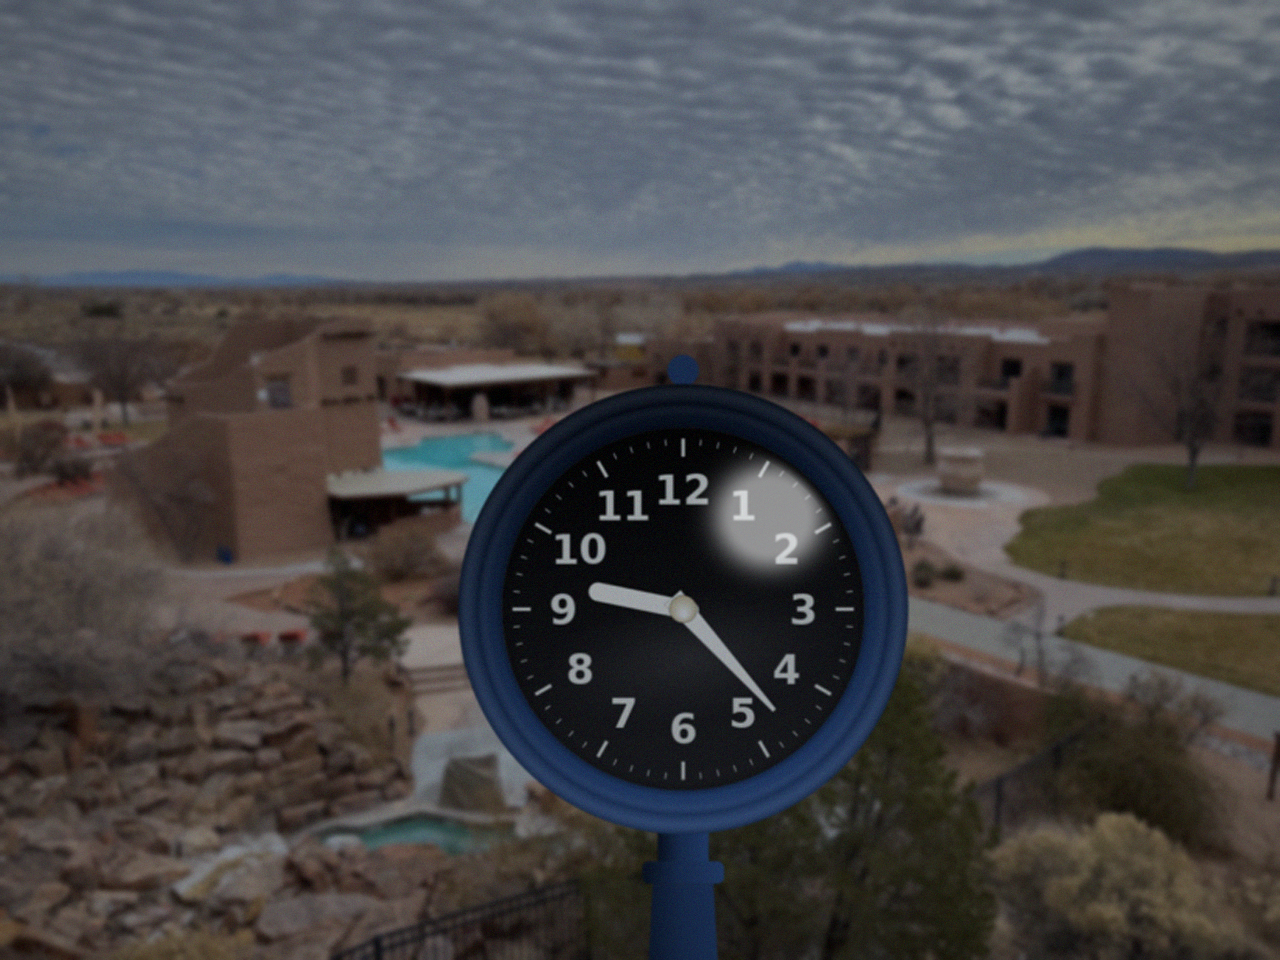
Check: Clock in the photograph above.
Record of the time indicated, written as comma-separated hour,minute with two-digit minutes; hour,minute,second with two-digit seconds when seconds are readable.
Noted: 9,23
